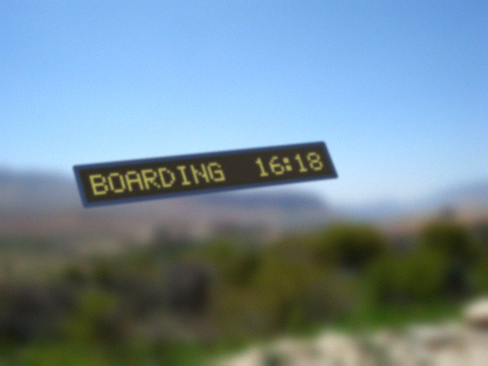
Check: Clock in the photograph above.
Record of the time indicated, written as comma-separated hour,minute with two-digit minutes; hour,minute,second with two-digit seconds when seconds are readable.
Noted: 16,18
